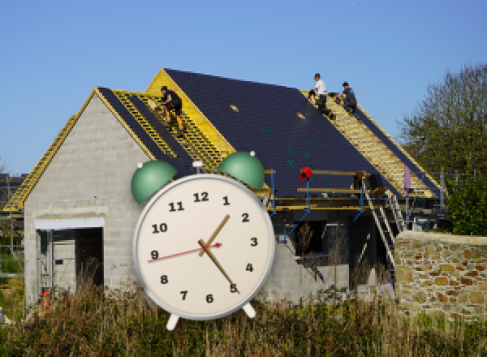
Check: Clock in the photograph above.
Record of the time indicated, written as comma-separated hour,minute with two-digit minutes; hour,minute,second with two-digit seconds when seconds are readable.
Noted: 1,24,44
